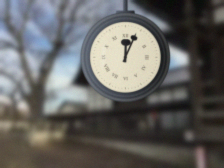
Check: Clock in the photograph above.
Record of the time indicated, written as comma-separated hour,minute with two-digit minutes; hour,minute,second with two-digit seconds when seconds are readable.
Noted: 12,04
